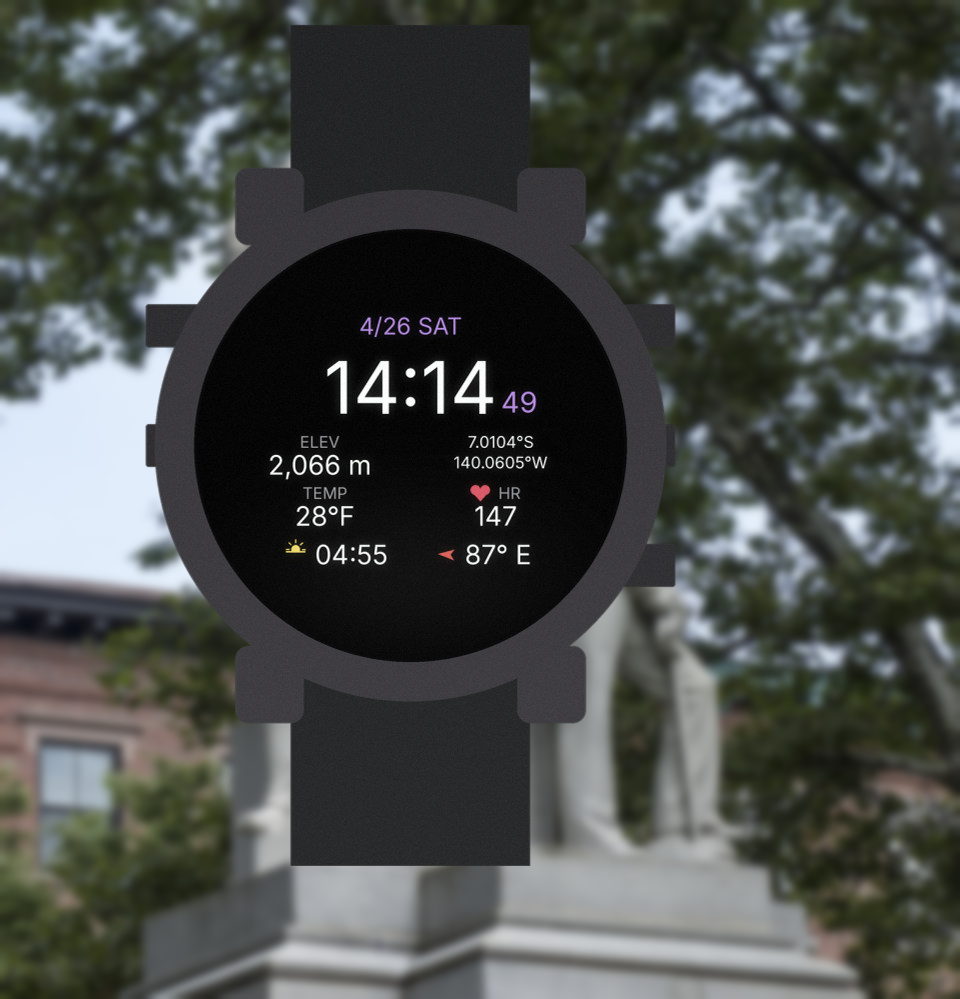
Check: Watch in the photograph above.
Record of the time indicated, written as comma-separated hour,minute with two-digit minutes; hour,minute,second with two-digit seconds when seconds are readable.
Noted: 14,14,49
